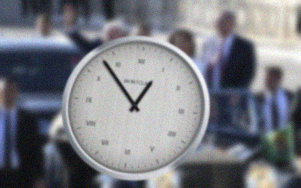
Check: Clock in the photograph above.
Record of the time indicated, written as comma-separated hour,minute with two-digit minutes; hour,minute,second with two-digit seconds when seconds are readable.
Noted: 12,53
